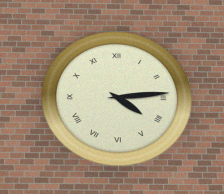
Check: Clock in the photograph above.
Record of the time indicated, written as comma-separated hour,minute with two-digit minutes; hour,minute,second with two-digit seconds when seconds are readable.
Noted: 4,14
